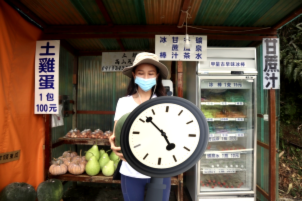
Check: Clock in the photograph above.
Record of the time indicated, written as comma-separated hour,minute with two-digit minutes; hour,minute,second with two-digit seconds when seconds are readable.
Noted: 4,52
